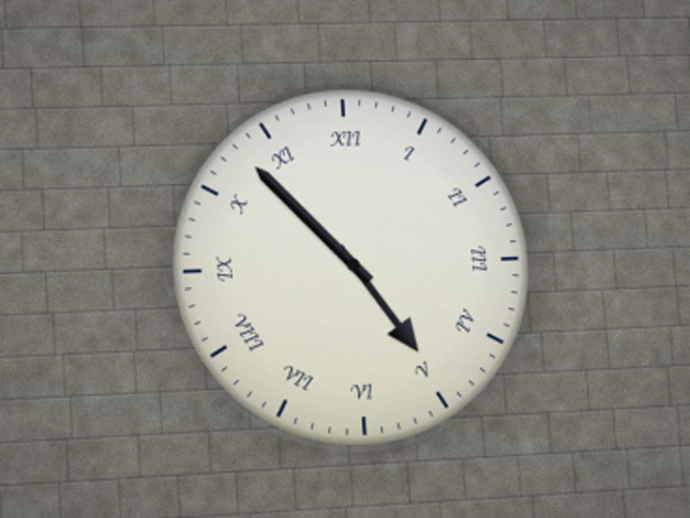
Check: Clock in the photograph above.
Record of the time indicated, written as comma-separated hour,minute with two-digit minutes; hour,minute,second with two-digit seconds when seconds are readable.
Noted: 4,53
